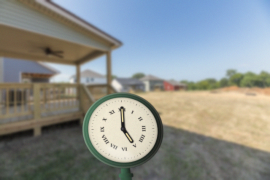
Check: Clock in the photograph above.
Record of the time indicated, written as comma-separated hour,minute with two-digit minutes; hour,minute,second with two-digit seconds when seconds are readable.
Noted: 5,00
